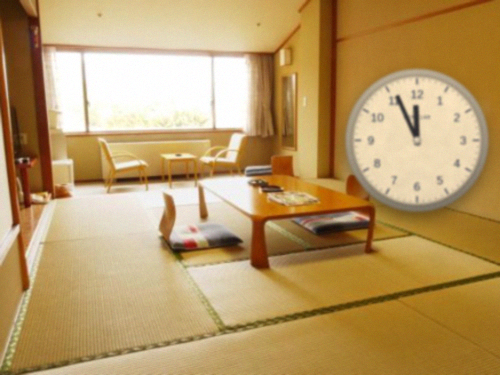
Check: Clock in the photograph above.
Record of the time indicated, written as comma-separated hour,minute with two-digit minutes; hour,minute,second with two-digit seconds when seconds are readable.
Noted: 11,56
